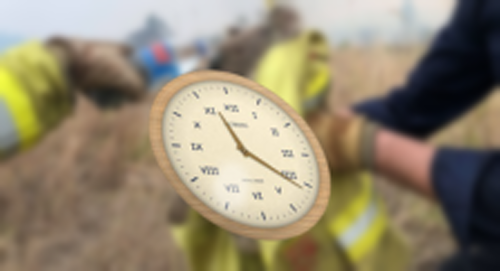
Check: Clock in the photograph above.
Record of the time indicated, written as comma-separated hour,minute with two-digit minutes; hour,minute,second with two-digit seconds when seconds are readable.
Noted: 11,21
